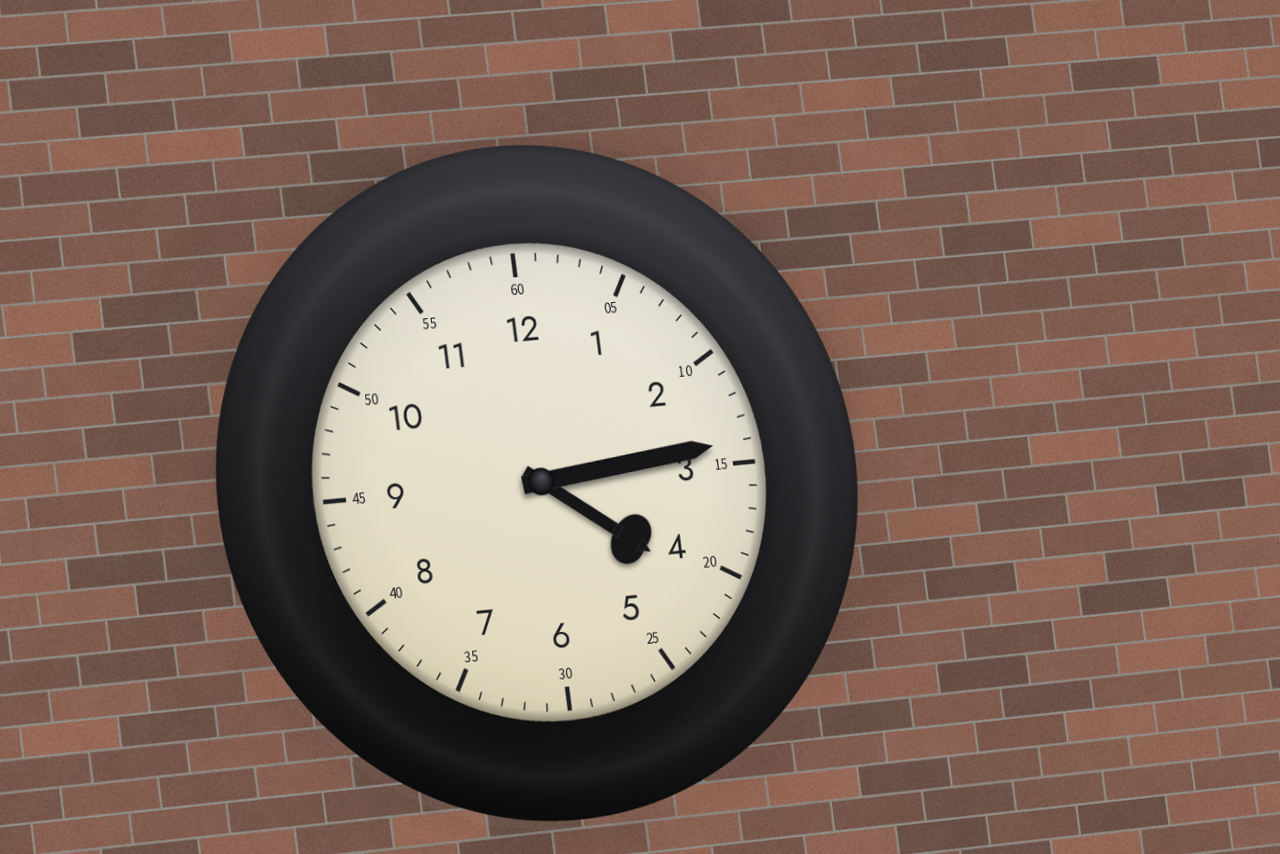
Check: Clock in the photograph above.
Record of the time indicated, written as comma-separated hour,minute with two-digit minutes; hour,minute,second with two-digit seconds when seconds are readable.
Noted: 4,14
